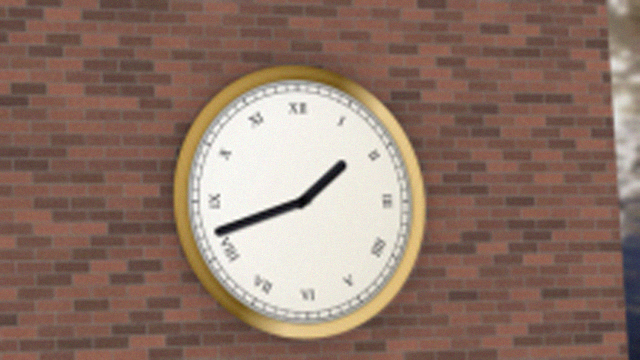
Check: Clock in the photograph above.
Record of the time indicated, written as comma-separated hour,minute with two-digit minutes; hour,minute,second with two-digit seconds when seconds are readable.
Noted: 1,42
